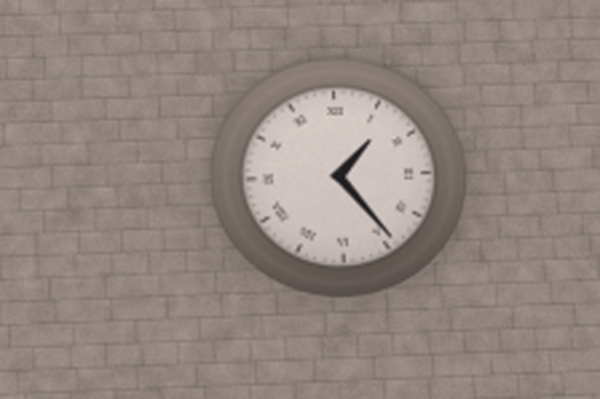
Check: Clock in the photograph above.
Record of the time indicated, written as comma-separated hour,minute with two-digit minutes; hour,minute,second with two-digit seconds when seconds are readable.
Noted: 1,24
